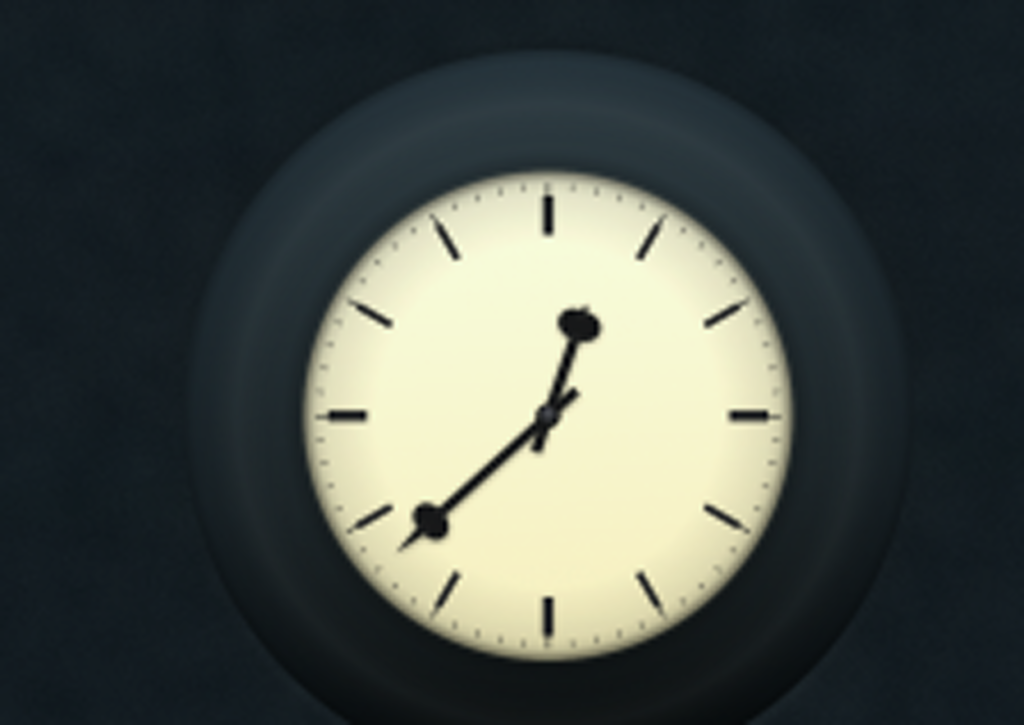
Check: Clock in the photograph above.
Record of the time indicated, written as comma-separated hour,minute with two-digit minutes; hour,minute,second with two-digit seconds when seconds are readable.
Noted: 12,38
